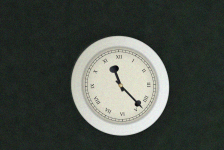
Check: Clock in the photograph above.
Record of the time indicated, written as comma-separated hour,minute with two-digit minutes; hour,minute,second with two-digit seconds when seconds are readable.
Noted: 11,23
